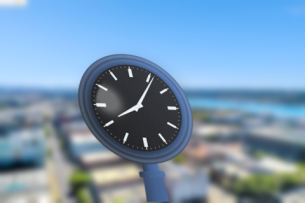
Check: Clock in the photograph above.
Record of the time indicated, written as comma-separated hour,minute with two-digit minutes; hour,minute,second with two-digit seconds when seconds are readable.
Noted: 8,06
